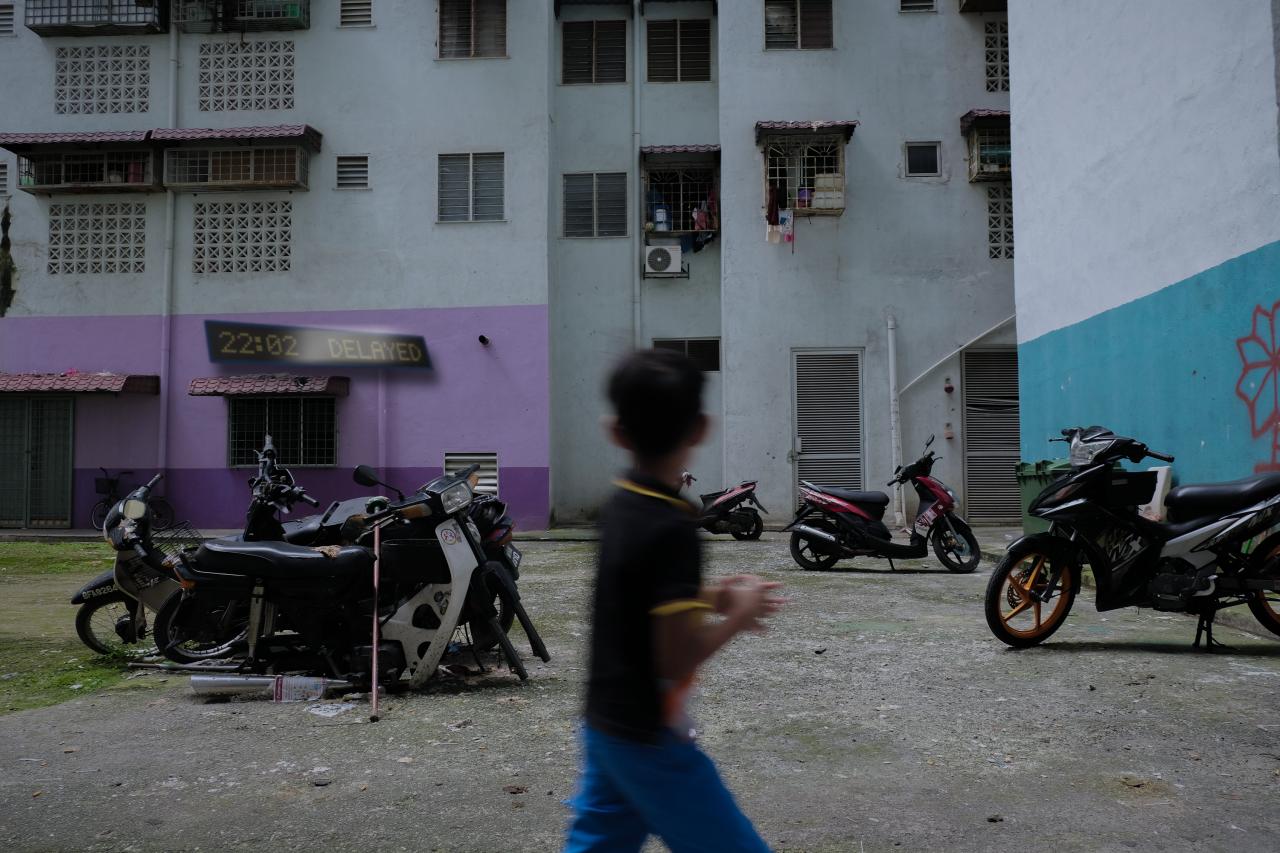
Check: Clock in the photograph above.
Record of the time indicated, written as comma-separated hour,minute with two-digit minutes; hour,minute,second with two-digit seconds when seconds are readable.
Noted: 22,02
